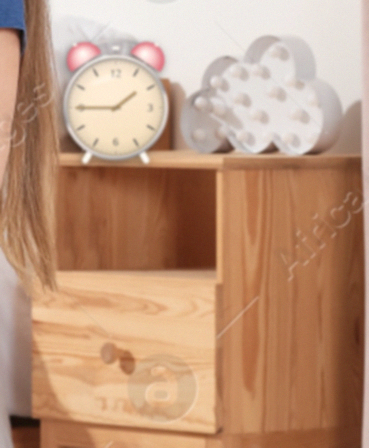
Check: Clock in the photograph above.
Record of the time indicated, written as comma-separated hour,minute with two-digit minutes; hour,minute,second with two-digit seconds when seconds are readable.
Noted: 1,45
